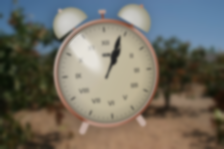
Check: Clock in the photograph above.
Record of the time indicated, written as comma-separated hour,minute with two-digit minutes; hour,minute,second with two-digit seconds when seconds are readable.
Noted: 1,04
